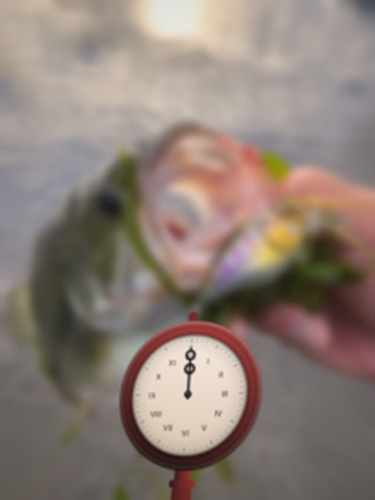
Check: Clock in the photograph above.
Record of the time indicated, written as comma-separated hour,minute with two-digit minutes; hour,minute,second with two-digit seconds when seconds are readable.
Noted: 12,00
